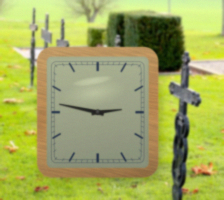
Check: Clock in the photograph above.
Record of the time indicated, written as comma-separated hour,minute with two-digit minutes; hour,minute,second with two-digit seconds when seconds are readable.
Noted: 2,47
